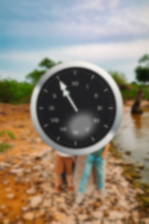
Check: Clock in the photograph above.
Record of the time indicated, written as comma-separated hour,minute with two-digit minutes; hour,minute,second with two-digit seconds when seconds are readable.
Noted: 10,55
